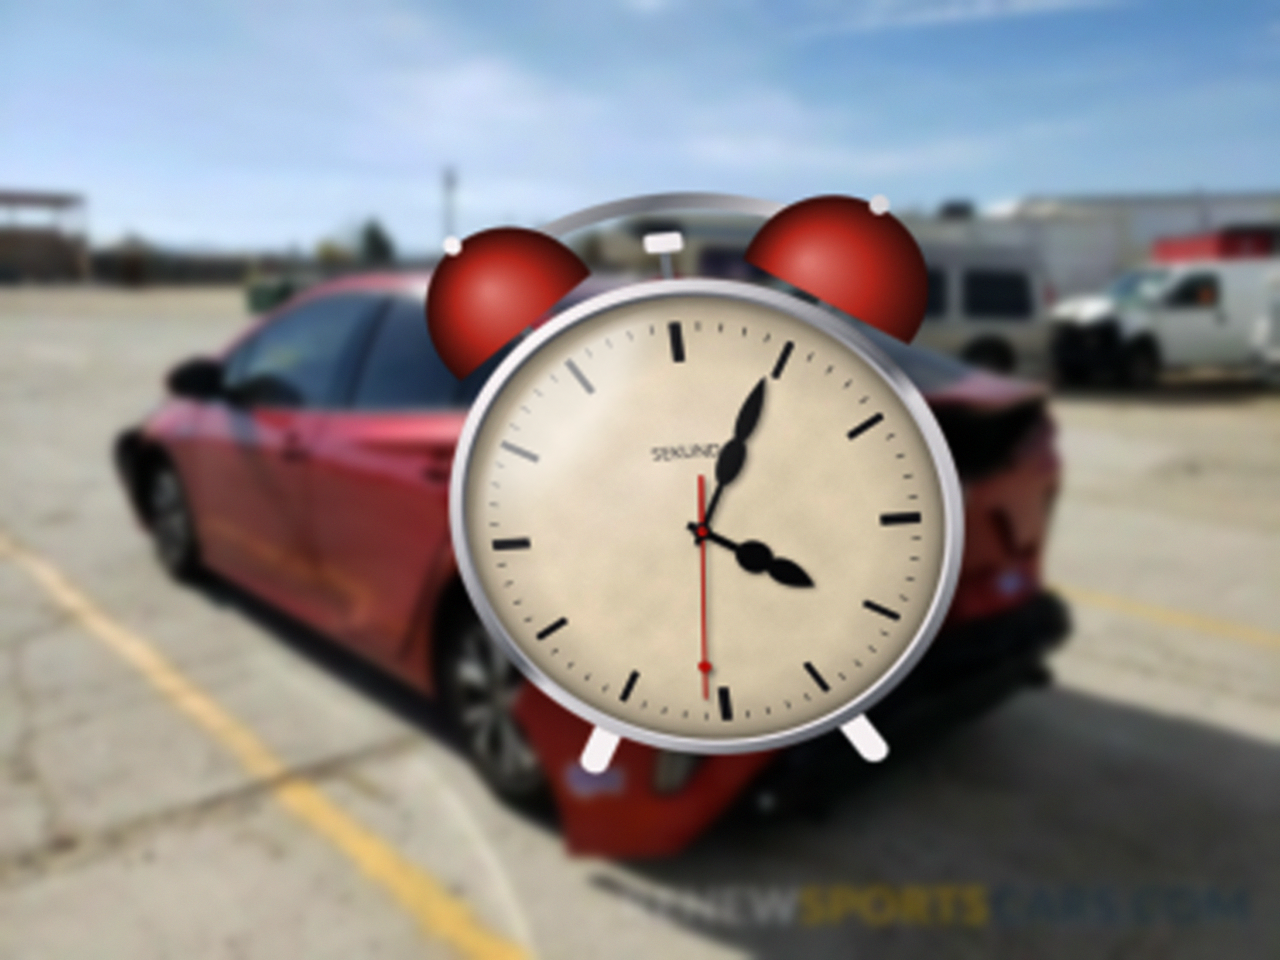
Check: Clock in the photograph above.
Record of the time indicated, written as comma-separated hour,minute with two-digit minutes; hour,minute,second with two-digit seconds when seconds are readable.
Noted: 4,04,31
